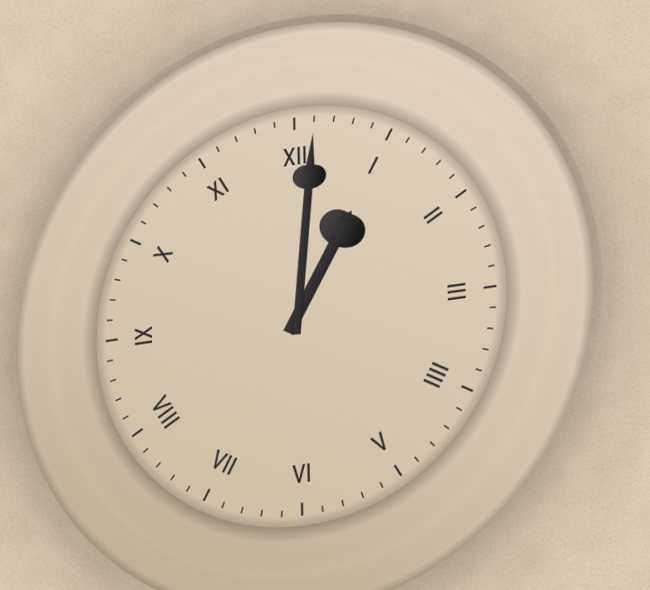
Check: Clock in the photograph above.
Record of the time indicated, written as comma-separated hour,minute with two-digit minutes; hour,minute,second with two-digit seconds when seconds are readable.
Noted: 1,01
